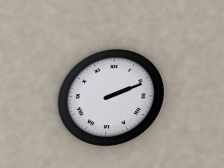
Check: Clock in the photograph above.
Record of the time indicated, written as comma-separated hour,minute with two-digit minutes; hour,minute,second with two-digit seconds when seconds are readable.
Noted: 2,11
